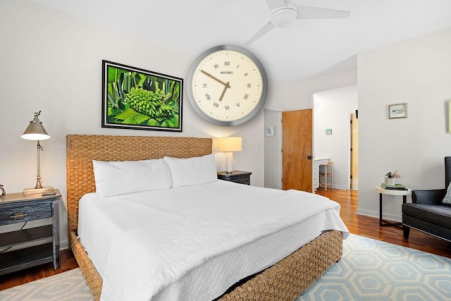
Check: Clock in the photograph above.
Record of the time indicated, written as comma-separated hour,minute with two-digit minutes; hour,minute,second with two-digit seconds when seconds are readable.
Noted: 6,50
